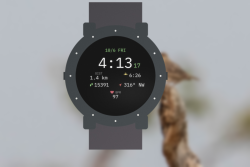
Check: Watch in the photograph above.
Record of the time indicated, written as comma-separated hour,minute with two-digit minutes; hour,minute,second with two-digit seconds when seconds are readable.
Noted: 4,13
